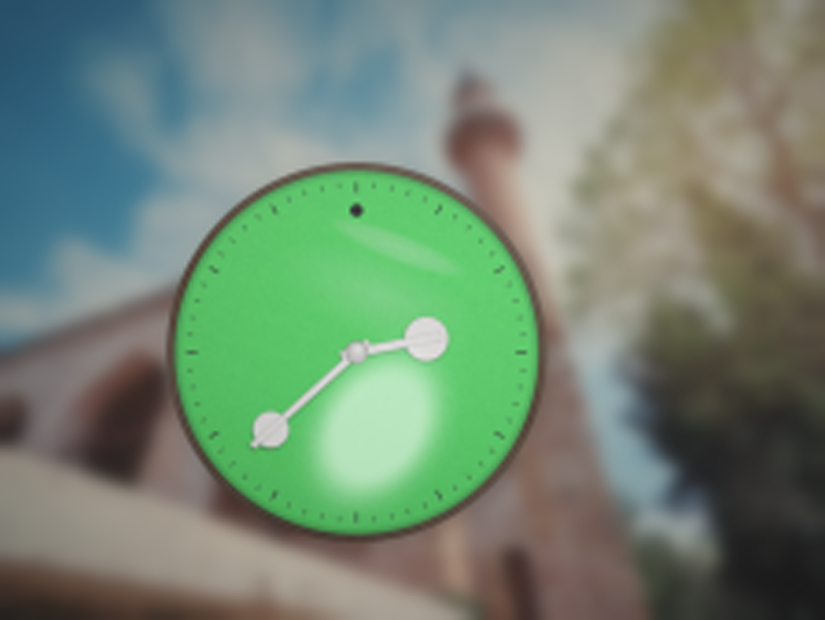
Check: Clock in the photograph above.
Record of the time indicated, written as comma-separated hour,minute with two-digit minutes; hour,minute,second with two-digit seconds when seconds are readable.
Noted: 2,38
